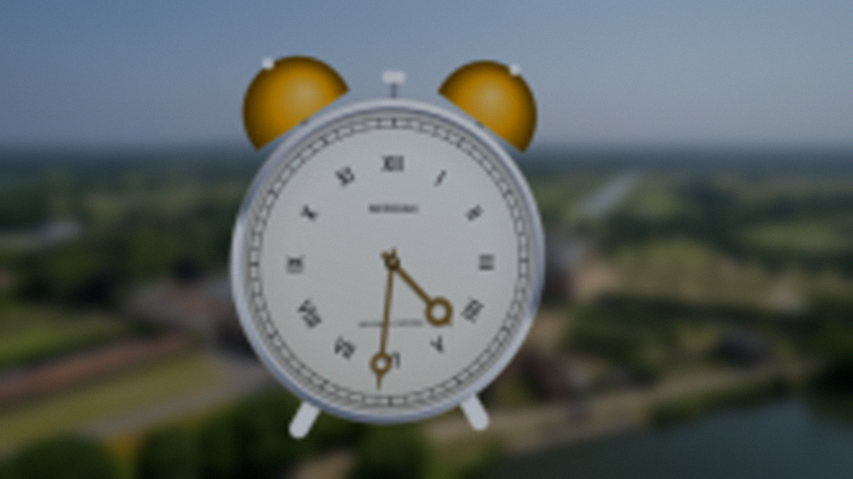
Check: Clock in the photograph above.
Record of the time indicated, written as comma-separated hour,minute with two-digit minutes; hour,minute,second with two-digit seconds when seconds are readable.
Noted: 4,31
